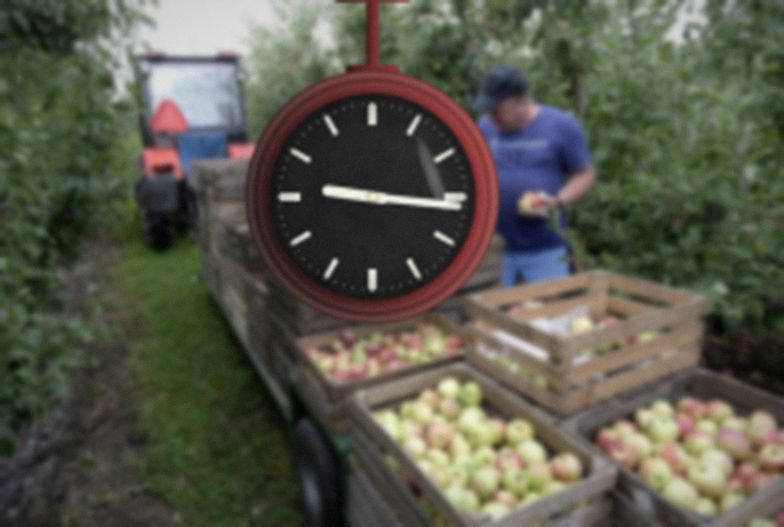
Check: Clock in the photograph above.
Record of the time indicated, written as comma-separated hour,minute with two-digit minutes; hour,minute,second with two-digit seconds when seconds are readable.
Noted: 9,16
